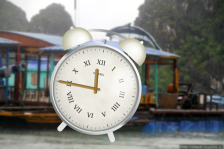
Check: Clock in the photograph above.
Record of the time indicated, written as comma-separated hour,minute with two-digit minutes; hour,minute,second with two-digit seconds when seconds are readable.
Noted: 11,45
